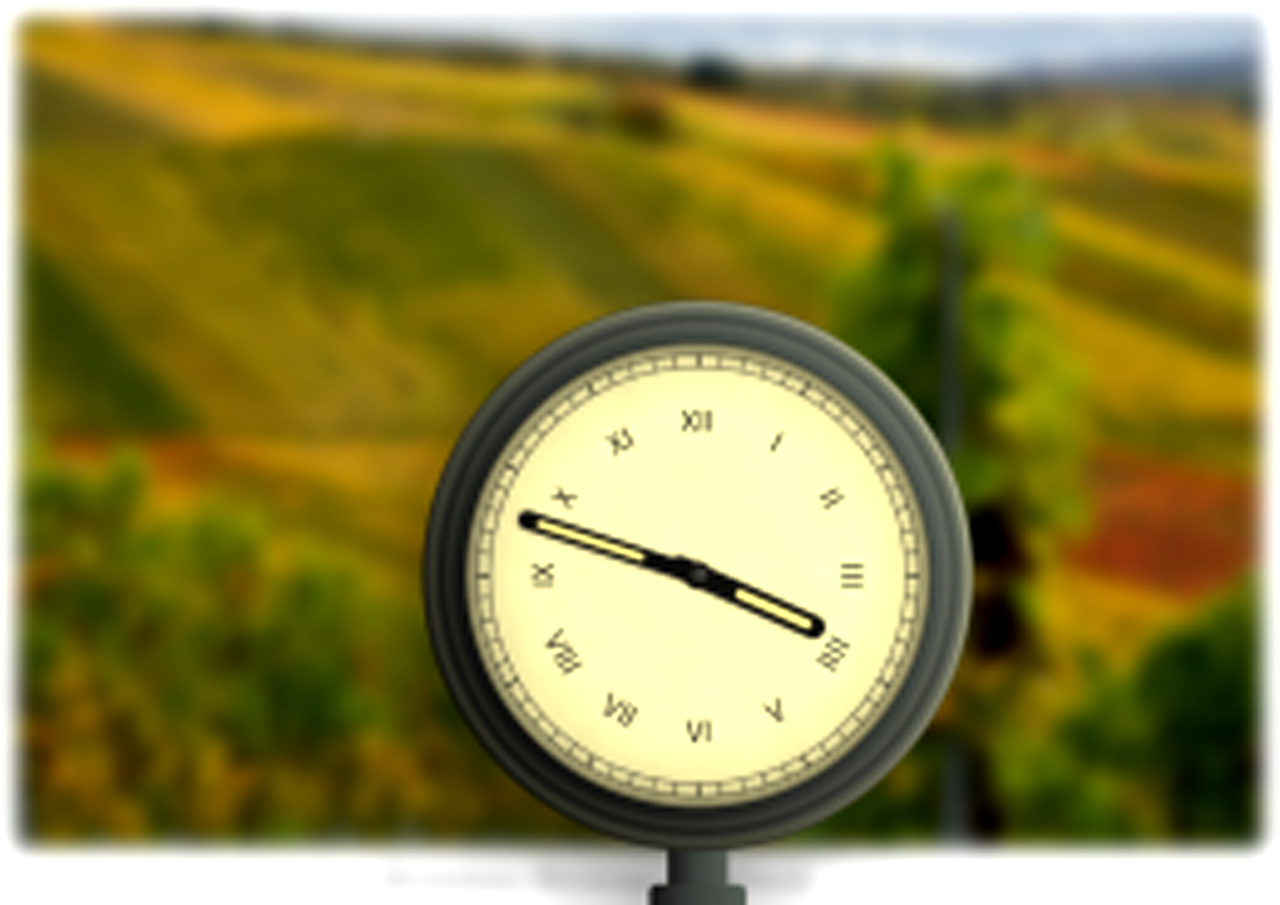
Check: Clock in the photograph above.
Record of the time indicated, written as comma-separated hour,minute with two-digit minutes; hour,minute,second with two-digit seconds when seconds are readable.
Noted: 3,48
